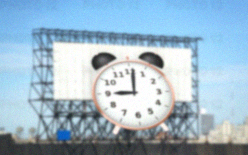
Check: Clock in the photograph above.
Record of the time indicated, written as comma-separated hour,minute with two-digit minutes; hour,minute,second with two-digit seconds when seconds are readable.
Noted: 9,01
